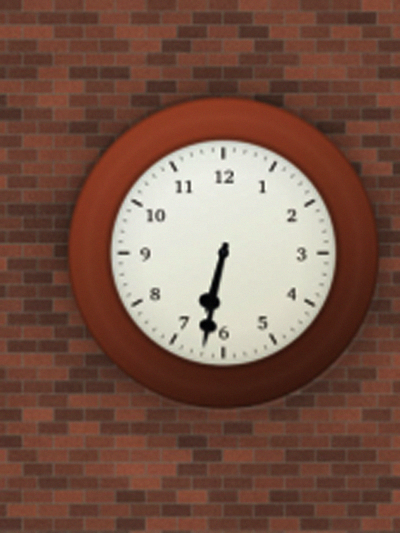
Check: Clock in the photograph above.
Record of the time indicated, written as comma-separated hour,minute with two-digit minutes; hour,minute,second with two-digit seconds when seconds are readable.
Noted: 6,32
